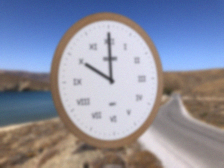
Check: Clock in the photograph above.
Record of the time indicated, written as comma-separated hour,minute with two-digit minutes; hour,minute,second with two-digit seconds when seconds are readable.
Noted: 10,00
